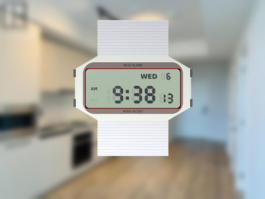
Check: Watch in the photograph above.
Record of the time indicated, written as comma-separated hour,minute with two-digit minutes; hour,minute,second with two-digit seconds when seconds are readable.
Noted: 9,38,13
